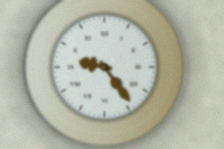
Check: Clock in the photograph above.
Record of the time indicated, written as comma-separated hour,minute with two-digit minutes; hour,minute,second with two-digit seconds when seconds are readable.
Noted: 9,24
